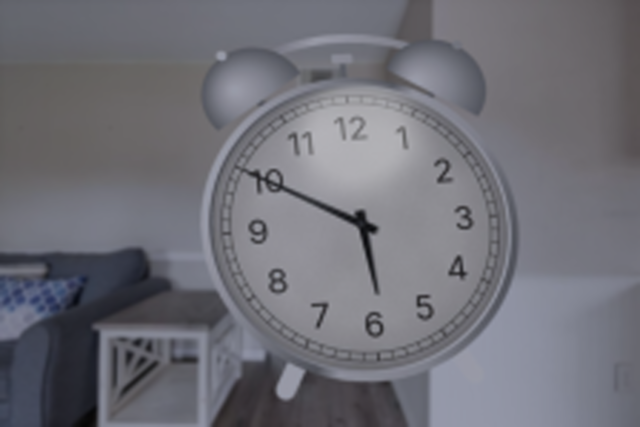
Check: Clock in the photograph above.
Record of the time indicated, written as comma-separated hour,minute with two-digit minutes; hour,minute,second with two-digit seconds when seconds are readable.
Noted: 5,50
